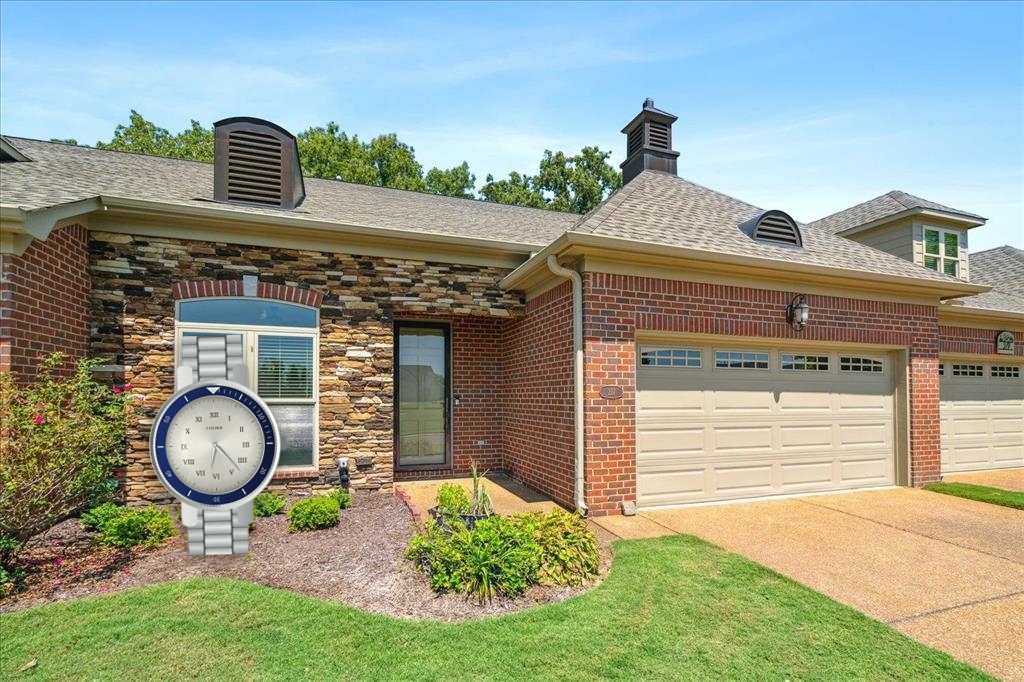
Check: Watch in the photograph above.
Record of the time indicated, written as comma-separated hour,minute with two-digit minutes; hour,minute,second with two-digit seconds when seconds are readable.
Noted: 6,23
